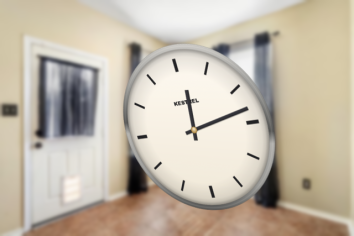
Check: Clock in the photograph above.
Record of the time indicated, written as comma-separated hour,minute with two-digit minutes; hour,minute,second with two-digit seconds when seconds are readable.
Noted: 12,13
